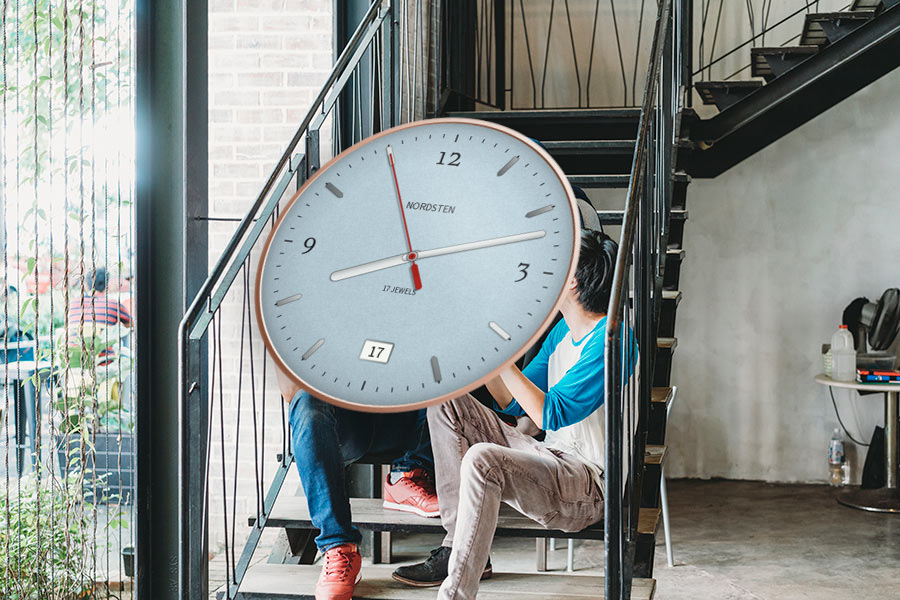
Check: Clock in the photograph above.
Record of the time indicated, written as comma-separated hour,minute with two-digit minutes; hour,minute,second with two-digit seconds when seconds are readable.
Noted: 8,11,55
